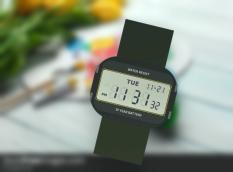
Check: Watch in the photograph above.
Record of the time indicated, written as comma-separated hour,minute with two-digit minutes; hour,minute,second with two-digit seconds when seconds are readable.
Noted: 11,31,32
